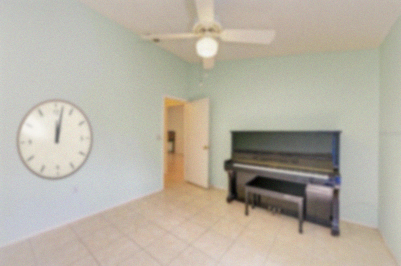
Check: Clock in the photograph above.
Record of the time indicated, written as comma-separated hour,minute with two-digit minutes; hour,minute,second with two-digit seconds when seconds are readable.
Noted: 12,02
